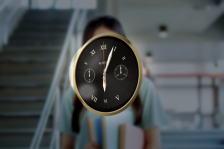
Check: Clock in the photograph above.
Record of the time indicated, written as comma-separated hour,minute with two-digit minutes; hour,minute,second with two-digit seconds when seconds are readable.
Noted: 6,04
